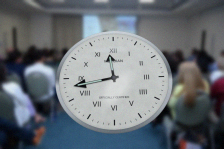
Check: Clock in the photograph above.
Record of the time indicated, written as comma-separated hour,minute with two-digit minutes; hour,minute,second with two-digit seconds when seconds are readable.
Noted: 11,43
